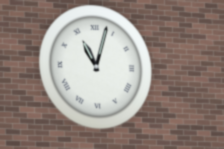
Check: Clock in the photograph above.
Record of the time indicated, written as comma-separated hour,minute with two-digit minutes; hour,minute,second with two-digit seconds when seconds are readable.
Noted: 11,03
